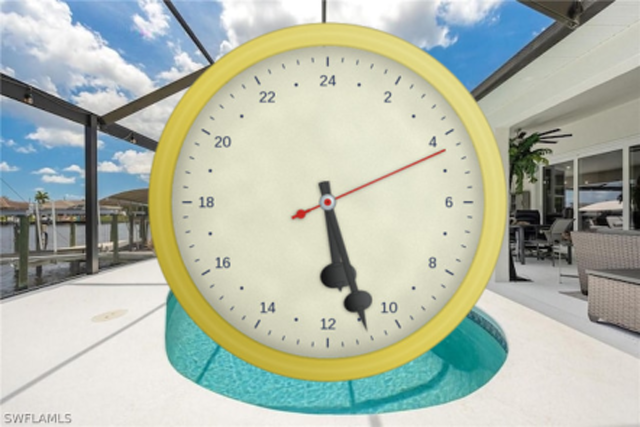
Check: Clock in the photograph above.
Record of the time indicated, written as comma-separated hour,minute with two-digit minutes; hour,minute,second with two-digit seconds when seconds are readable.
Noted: 11,27,11
